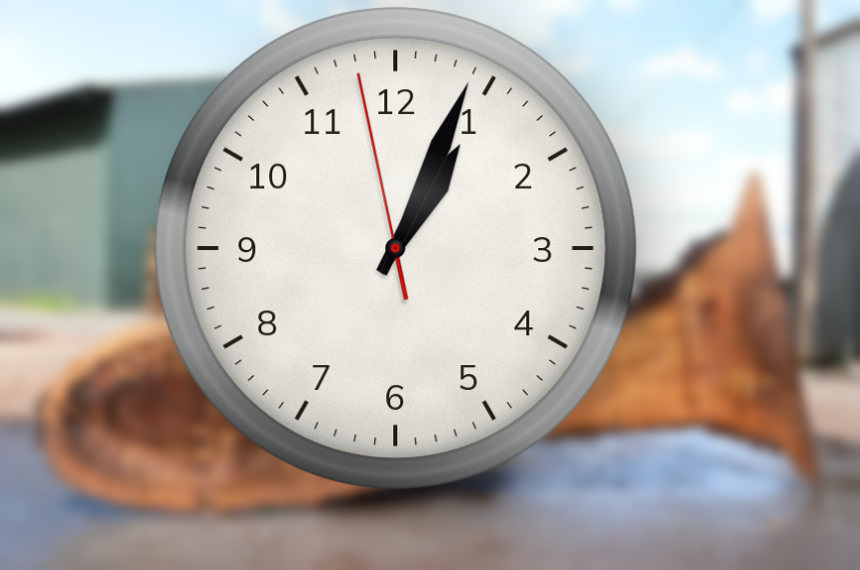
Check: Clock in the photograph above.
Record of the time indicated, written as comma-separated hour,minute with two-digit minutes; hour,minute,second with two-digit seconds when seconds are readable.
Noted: 1,03,58
